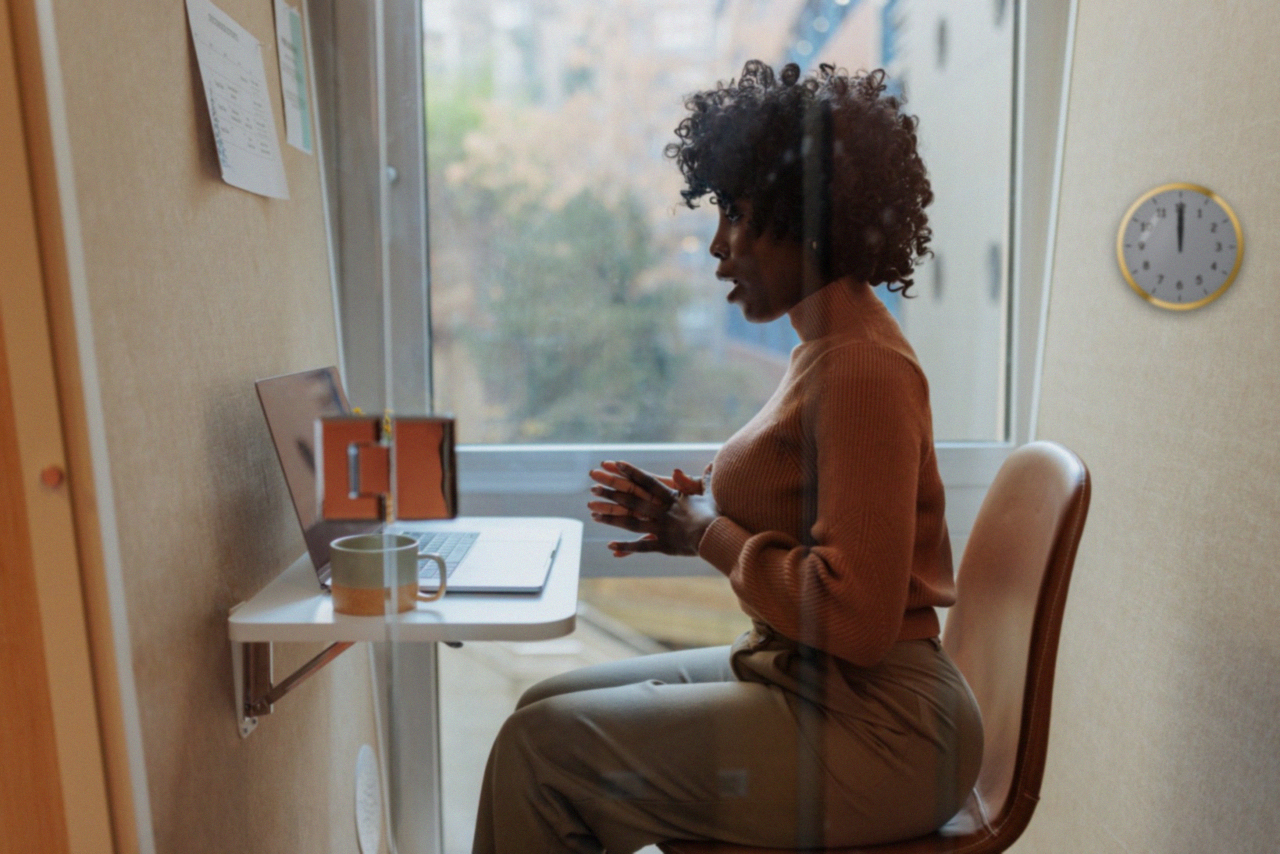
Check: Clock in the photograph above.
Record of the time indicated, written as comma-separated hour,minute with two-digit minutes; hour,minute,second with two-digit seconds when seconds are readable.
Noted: 12,00
